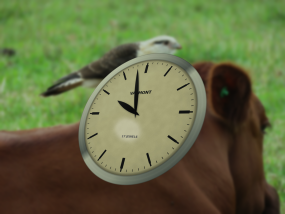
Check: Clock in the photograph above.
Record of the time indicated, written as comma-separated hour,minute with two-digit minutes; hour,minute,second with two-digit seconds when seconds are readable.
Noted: 9,58
